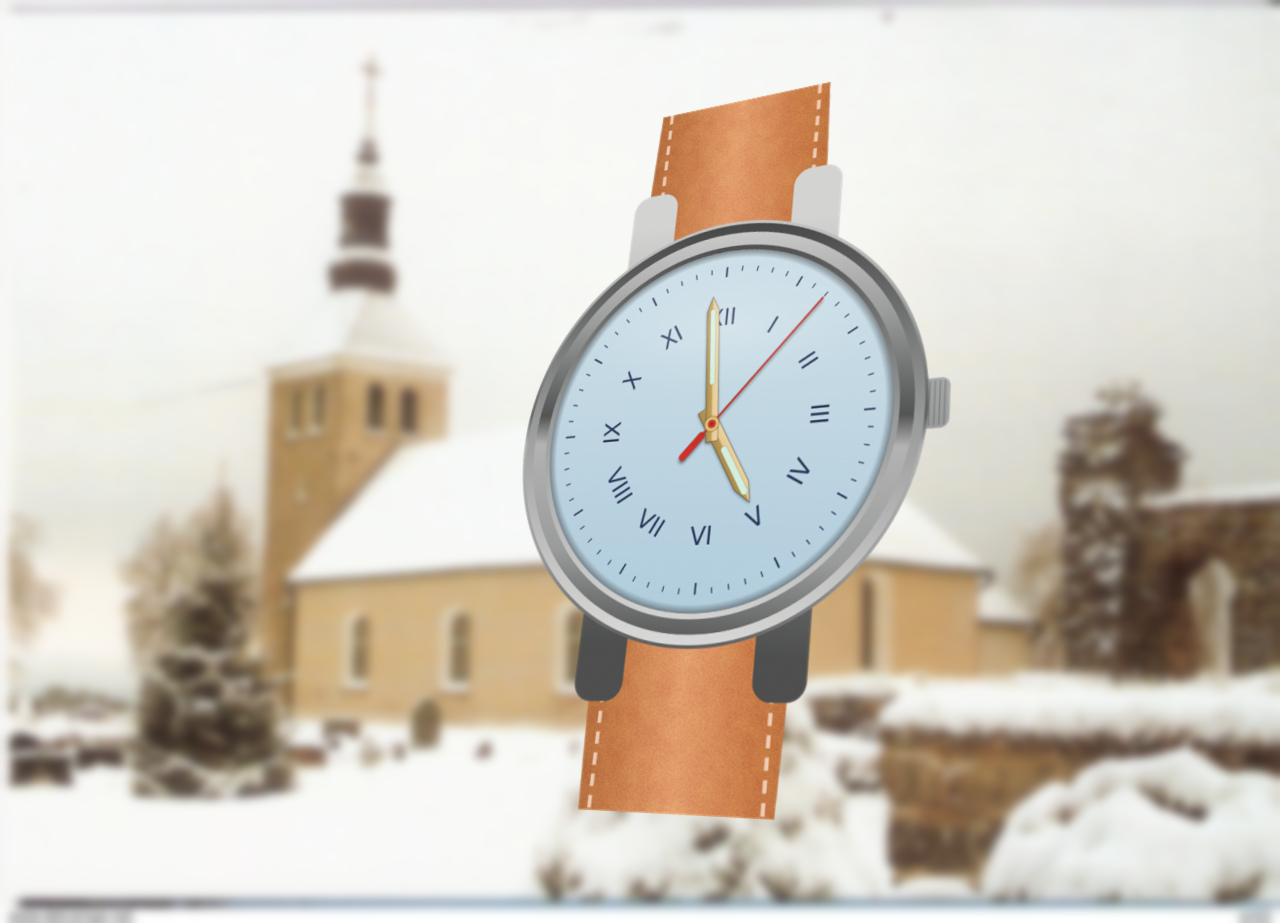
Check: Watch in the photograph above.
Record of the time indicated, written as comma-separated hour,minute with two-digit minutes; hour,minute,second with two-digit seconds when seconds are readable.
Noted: 4,59,07
